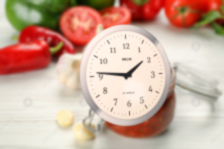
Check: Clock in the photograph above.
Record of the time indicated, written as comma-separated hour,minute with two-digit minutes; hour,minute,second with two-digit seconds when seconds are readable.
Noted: 1,46
